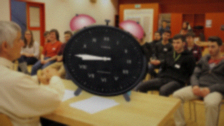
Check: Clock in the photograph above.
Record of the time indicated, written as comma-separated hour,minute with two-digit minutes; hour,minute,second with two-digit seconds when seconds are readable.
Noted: 8,45
